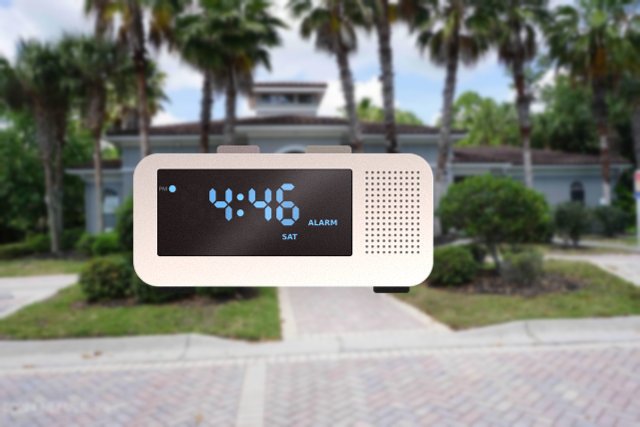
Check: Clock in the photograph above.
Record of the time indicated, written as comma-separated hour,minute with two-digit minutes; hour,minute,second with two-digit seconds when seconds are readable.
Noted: 4,46
